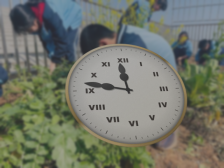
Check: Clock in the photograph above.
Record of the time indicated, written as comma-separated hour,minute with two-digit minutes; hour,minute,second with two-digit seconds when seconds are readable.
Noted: 11,47
